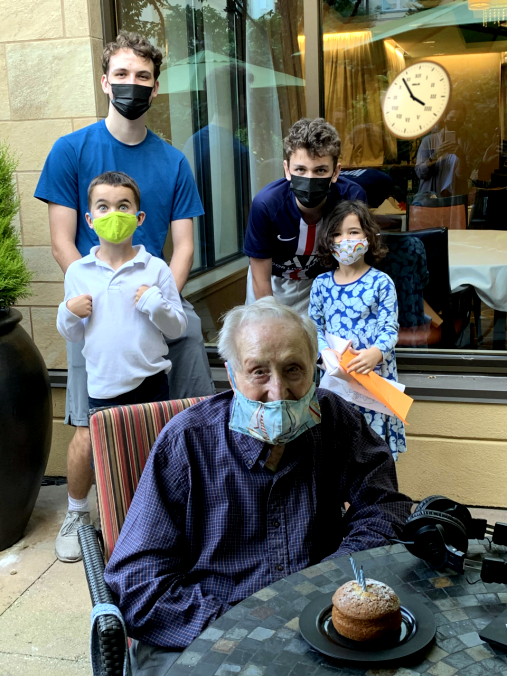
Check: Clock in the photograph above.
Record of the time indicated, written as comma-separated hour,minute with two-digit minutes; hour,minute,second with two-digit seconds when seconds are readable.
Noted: 3,53
